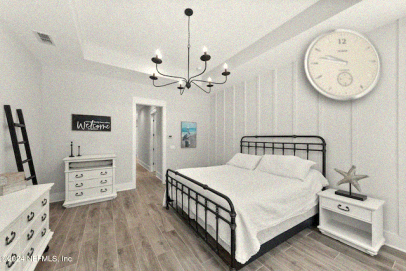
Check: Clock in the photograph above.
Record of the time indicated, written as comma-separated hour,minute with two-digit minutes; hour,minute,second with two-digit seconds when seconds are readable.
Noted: 9,47
